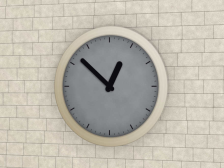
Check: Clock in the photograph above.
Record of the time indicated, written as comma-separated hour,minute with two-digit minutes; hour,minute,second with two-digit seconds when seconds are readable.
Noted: 12,52
